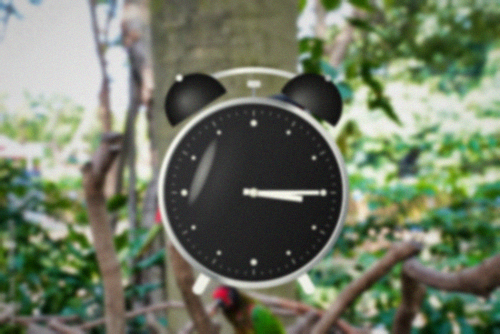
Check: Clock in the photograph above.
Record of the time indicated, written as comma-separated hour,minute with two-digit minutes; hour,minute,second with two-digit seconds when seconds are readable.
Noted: 3,15
